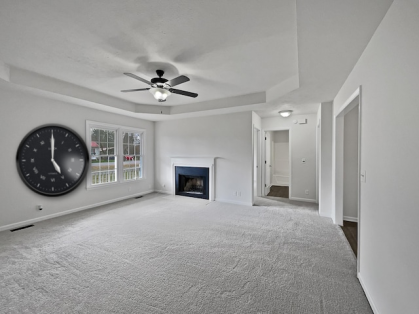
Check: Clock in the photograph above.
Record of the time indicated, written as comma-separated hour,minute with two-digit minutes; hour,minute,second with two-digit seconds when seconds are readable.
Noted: 5,00
